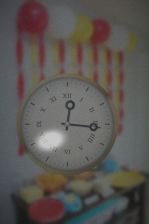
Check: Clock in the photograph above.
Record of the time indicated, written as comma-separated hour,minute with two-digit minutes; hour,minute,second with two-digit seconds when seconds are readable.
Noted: 12,16
